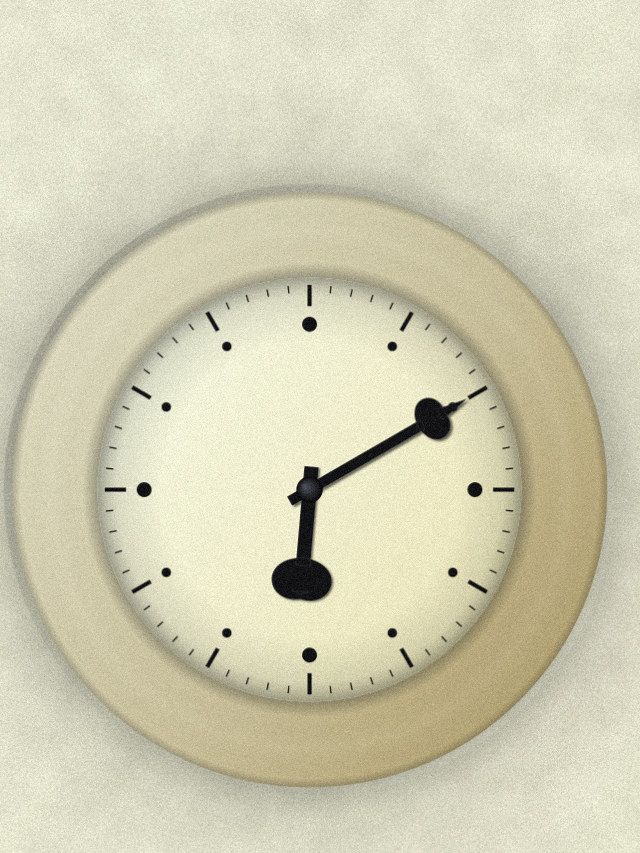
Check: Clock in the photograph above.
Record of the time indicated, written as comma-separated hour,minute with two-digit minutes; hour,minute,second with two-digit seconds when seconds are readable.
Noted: 6,10
